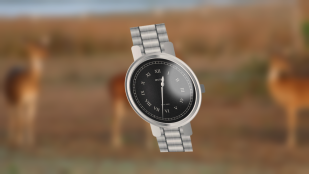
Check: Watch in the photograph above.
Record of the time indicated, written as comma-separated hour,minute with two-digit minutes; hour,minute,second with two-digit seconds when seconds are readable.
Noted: 12,32
